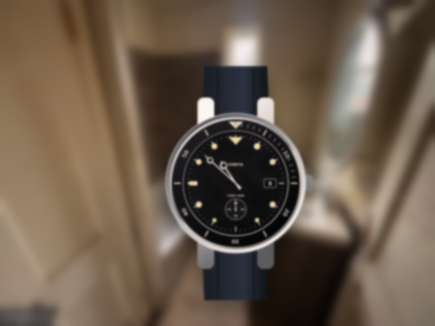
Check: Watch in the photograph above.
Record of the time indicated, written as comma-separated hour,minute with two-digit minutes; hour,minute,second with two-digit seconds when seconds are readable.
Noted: 10,52
